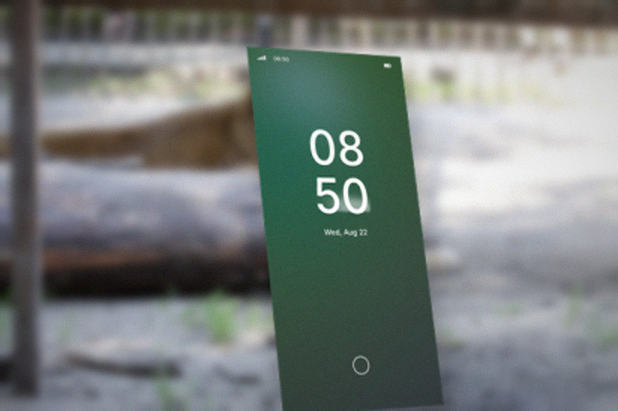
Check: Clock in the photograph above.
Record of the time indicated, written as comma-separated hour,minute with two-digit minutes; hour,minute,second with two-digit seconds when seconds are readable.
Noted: 8,50
